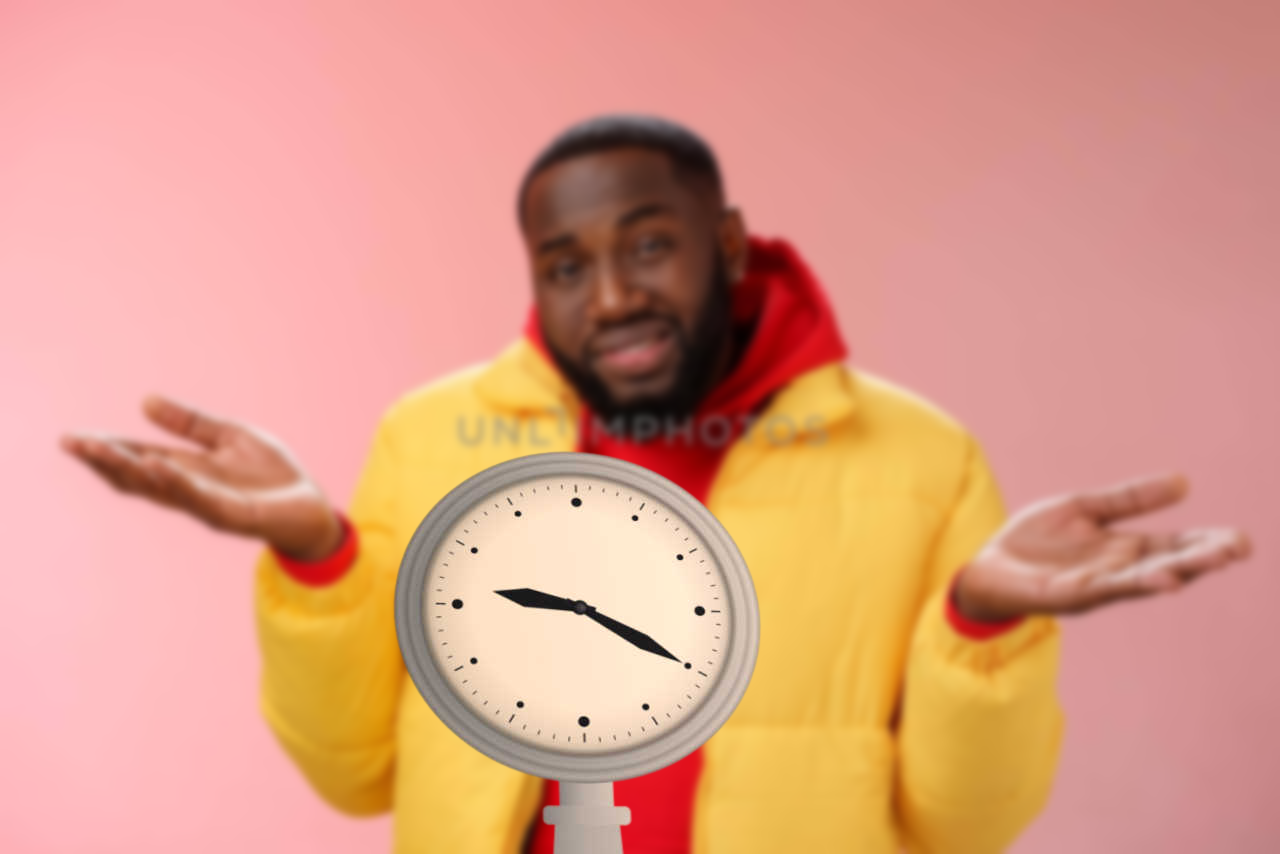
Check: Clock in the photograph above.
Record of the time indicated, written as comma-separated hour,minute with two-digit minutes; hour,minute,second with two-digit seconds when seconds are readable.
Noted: 9,20
